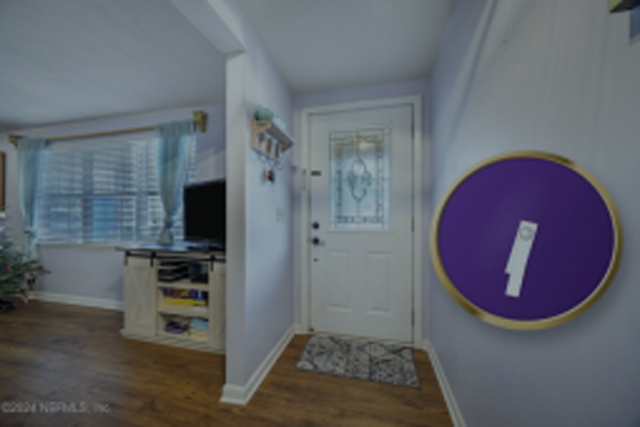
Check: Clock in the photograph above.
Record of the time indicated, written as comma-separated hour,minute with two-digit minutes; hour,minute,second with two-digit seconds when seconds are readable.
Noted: 6,32
